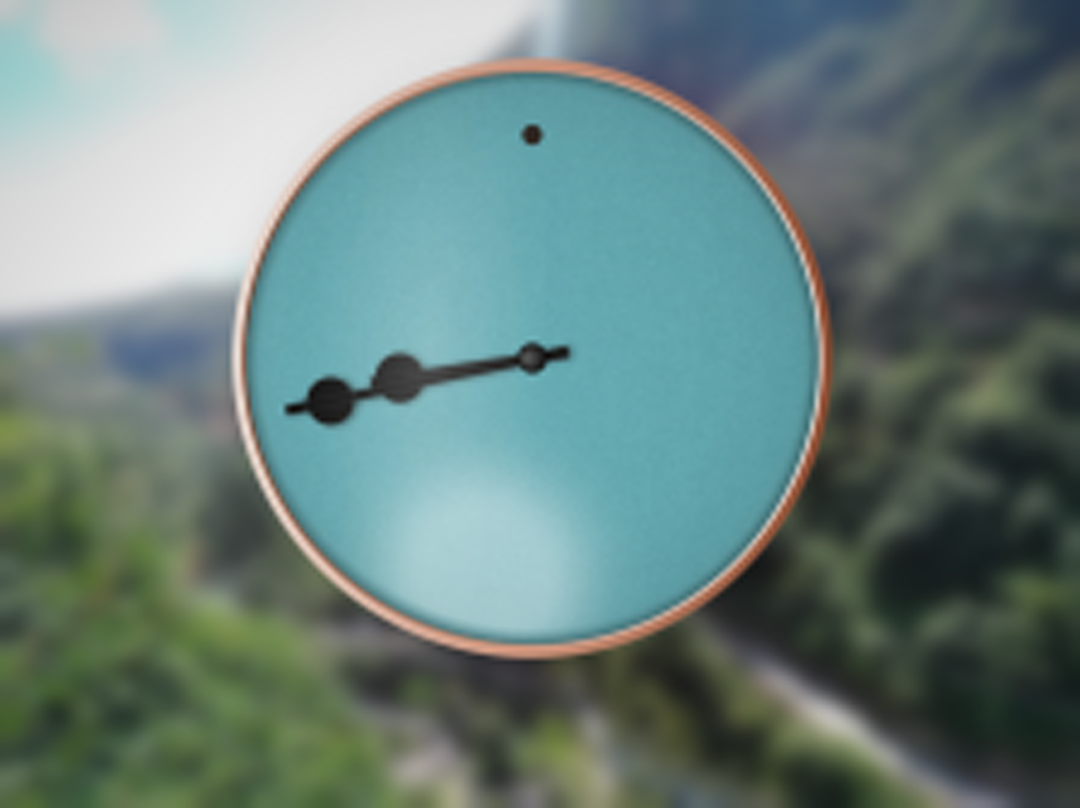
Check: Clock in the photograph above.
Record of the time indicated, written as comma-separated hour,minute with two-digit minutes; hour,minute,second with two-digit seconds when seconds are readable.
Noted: 8,43
